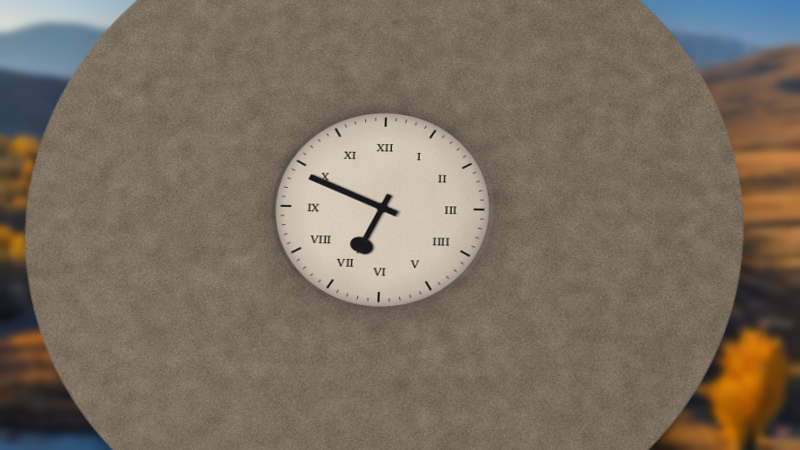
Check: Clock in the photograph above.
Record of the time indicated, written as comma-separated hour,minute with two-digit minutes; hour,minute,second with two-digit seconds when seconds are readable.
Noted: 6,49
